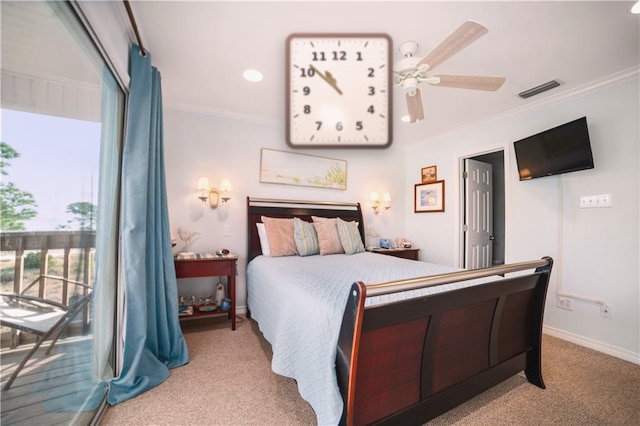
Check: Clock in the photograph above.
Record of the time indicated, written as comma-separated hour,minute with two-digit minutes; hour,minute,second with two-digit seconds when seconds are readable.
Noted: 10,52
